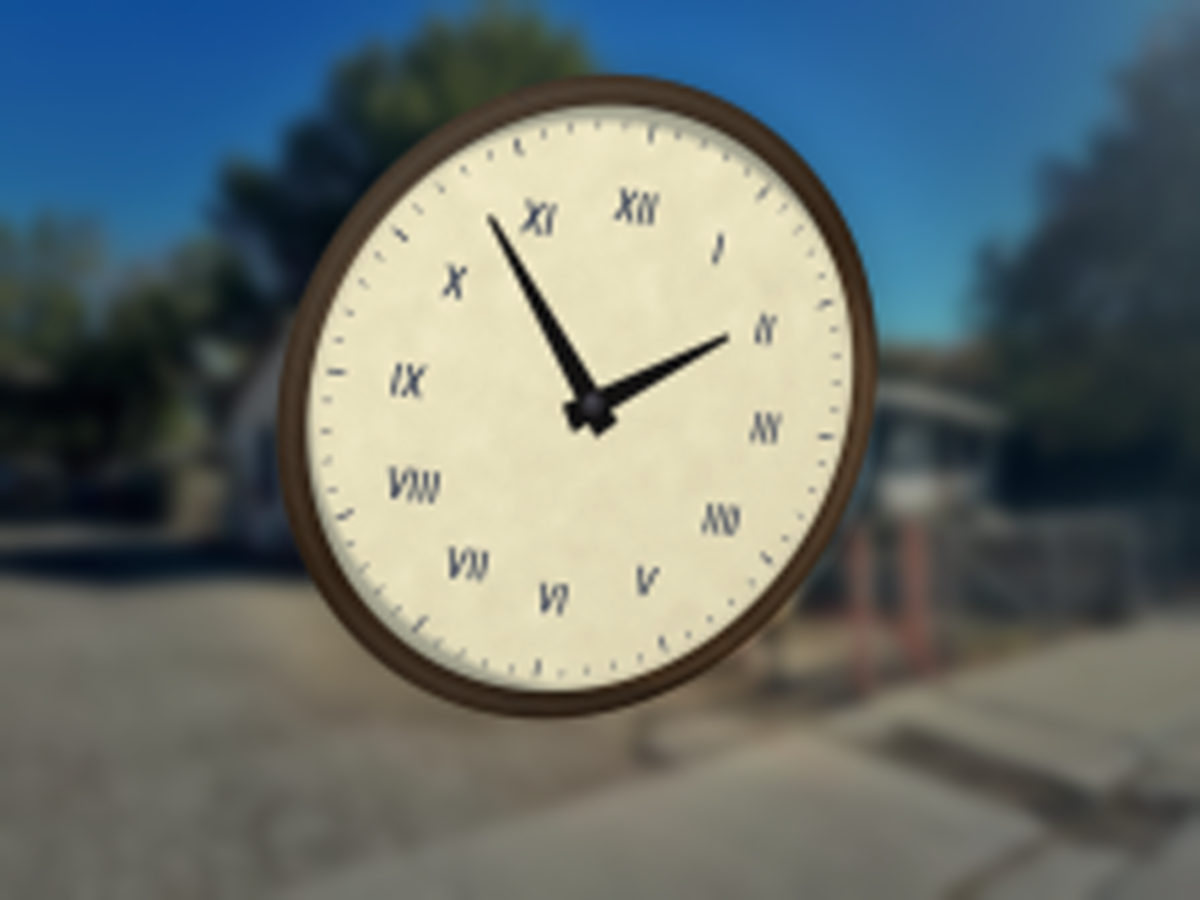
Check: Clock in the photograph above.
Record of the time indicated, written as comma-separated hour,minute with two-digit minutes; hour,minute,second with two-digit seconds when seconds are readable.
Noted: 1,53
